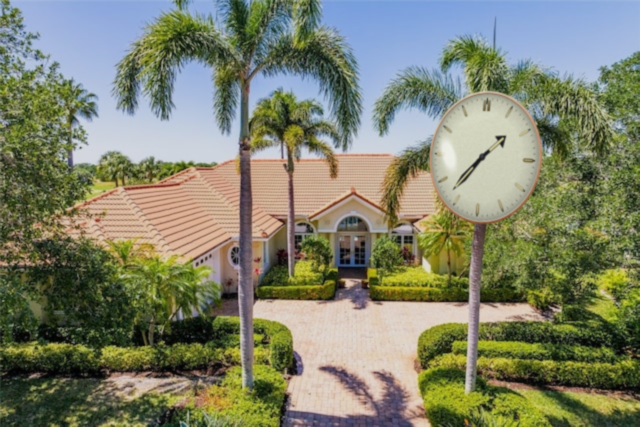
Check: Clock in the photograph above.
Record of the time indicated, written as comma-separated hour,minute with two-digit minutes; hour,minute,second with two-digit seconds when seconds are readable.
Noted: 1,37
